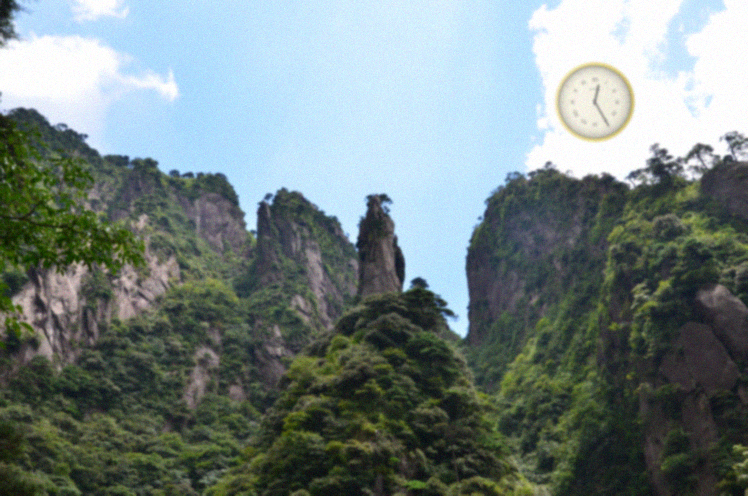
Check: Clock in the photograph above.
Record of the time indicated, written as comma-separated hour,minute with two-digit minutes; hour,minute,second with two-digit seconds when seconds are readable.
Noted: 12,25
